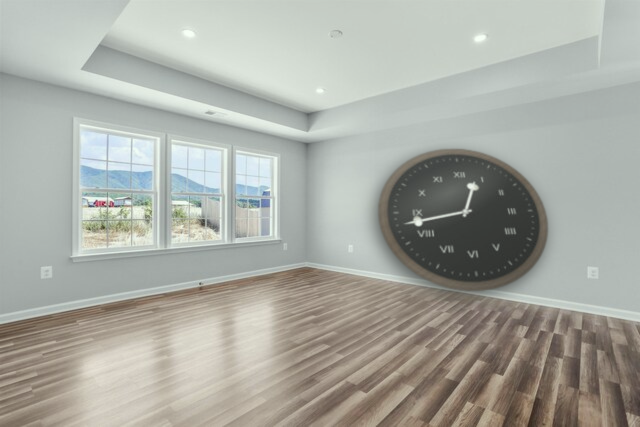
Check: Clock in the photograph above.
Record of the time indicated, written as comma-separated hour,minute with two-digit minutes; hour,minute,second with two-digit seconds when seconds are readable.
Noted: 12,43
